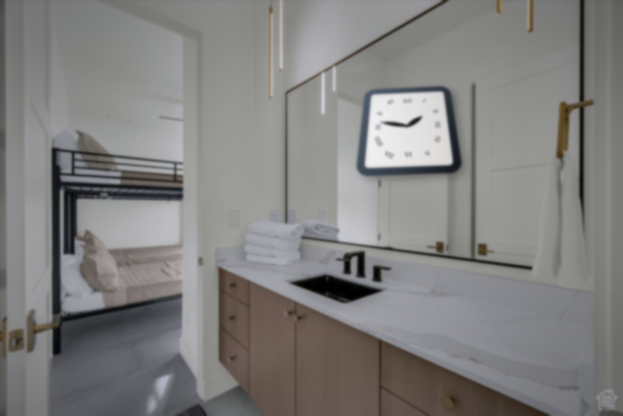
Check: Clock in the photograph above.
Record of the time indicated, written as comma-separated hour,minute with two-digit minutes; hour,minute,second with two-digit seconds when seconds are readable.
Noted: 1,47
